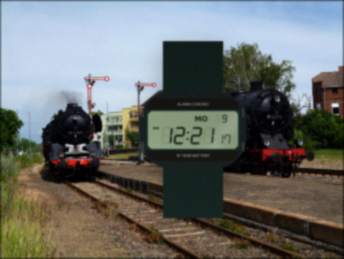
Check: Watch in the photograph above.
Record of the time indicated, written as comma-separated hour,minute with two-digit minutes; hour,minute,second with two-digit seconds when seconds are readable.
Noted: 12,21,17
